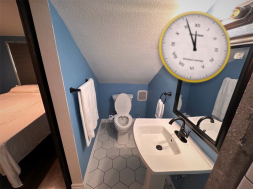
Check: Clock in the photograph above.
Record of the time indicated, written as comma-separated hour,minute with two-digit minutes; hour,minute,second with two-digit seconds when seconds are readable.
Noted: 11,56
